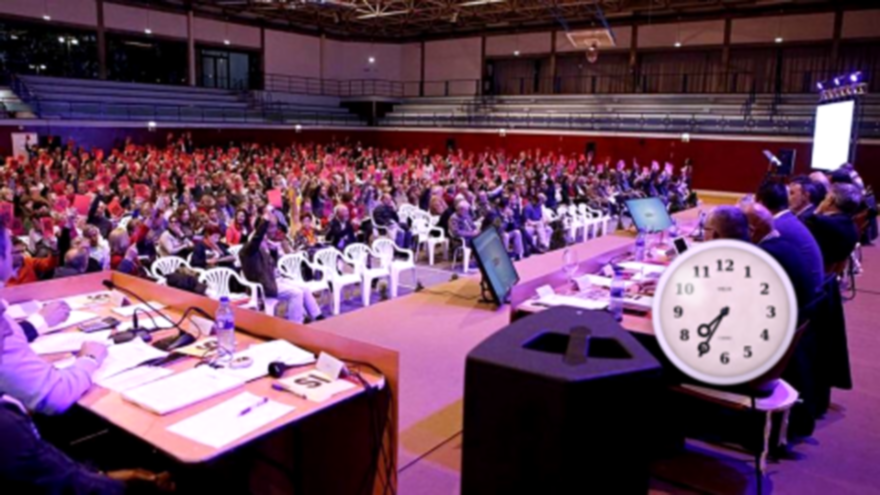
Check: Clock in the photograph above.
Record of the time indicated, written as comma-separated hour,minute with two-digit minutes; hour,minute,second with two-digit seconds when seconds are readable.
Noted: 7,35
